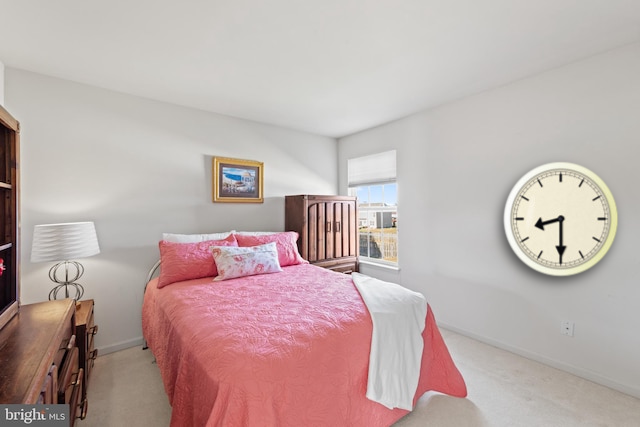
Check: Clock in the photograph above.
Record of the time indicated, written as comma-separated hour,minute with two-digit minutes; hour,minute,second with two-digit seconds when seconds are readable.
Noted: 8,30
